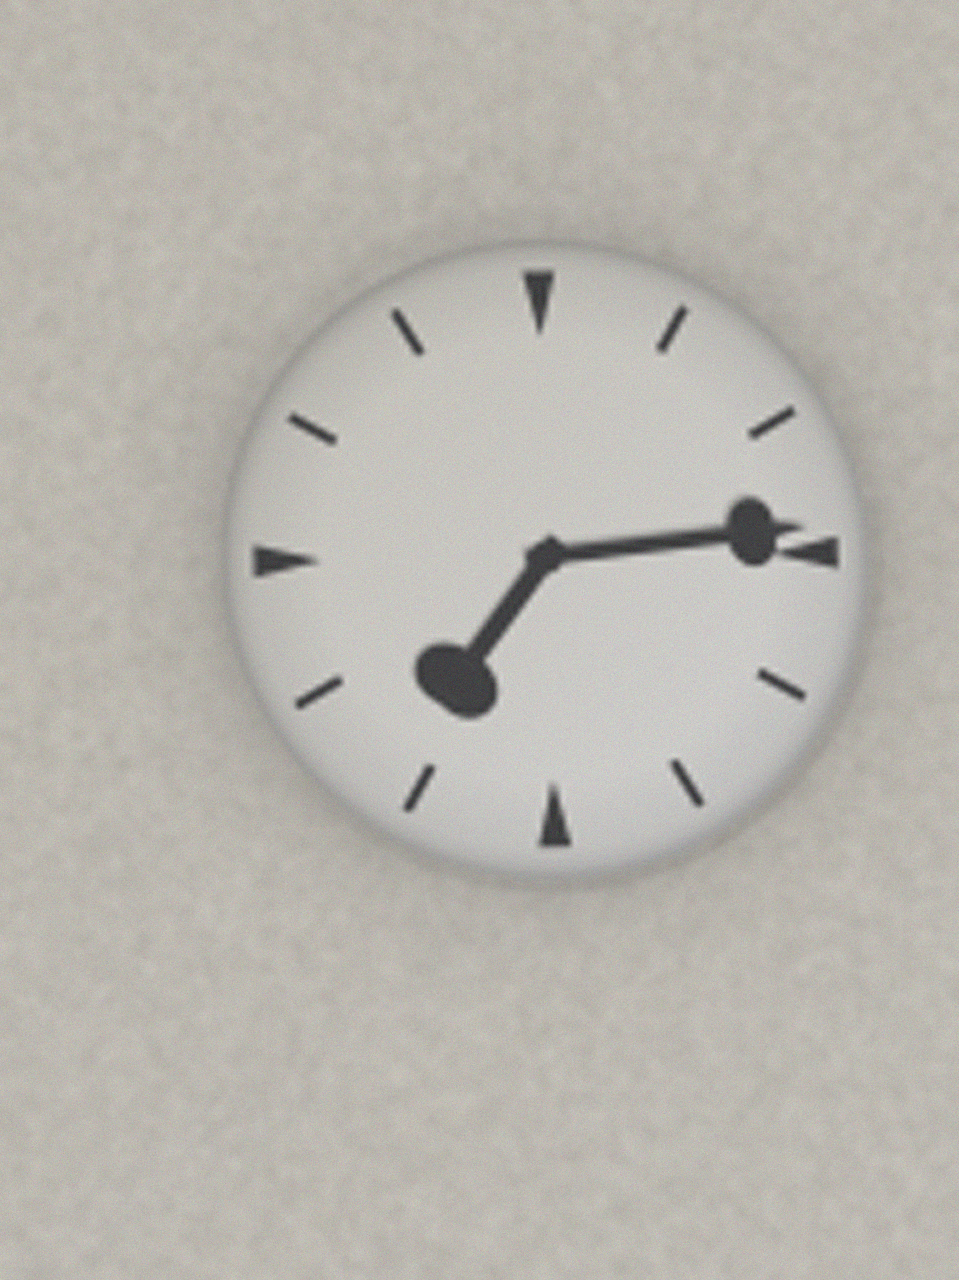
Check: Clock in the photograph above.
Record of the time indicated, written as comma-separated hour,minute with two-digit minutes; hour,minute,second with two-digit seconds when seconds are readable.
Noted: 7,14
